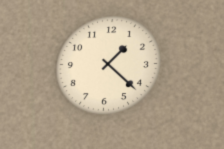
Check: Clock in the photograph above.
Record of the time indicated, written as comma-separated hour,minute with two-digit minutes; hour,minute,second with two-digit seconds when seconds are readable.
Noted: 1,22
